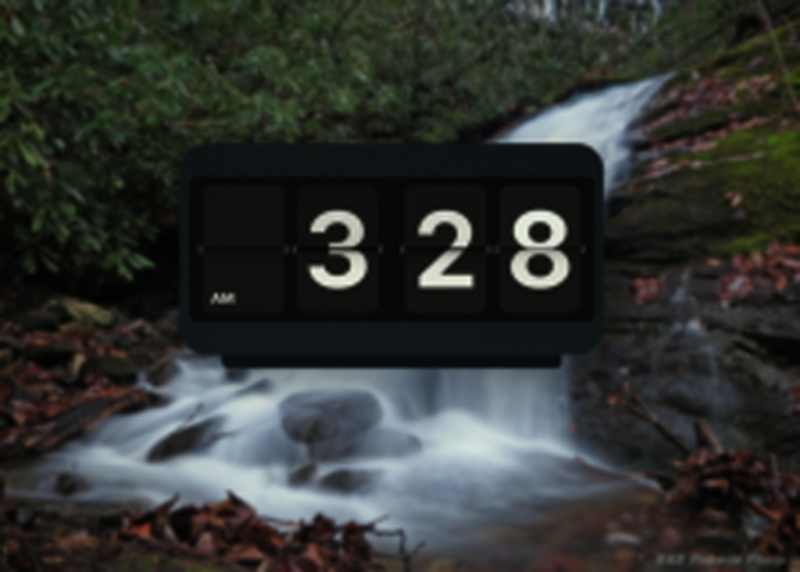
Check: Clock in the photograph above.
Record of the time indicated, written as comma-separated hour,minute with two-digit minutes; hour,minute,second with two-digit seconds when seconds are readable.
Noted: 3,28
